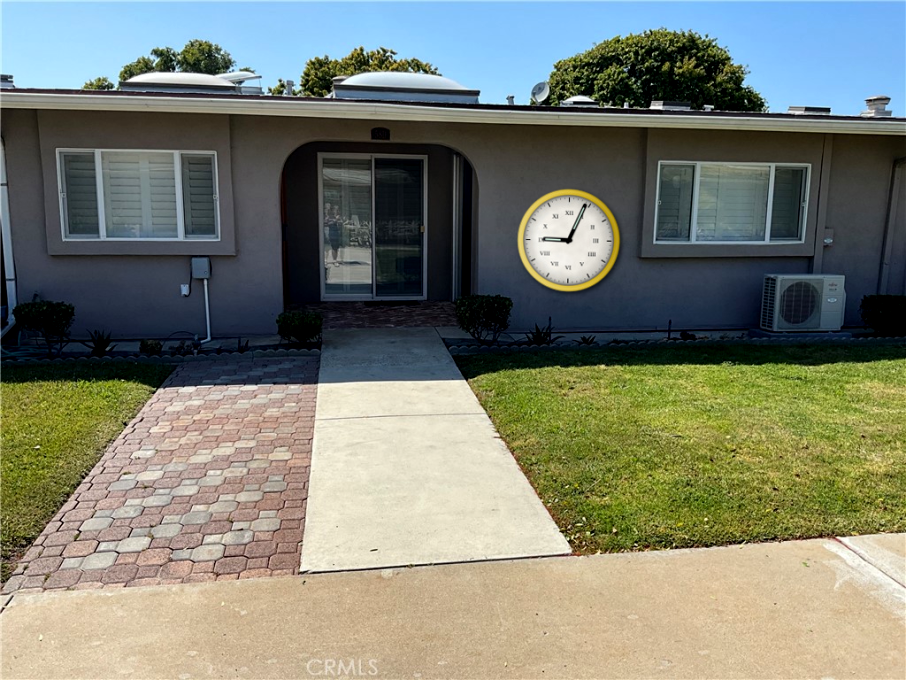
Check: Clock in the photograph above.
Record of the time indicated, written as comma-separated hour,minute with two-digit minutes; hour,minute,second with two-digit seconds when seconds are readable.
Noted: 9,04
